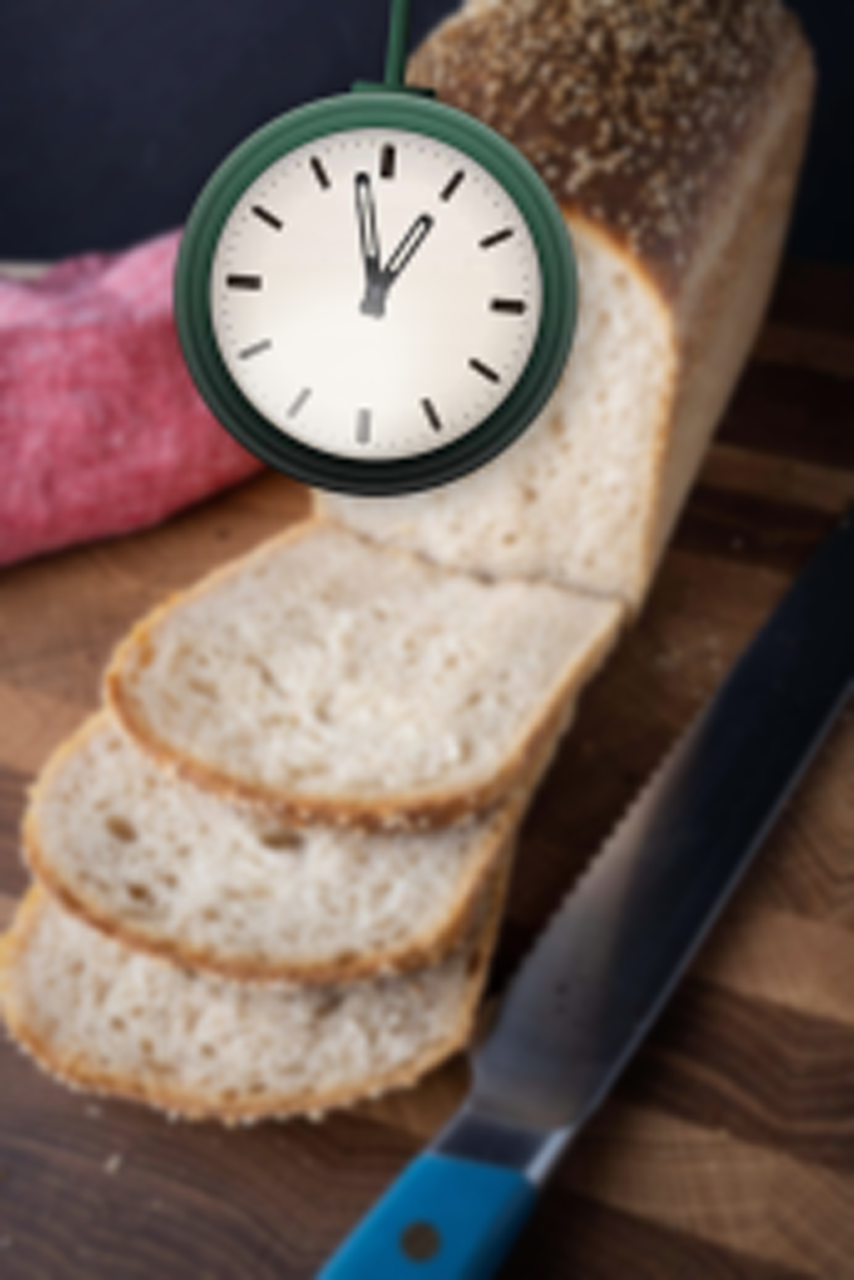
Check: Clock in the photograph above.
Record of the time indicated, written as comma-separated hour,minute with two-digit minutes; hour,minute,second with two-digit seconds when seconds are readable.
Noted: 12,58
